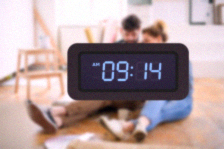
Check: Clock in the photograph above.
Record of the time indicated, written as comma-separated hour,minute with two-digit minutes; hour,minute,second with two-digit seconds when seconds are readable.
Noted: 9,14
